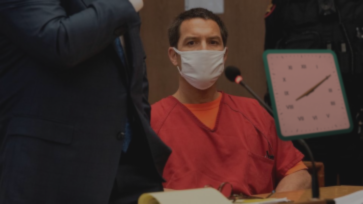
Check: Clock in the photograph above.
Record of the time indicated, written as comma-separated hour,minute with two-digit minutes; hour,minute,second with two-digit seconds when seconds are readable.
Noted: 8,10
